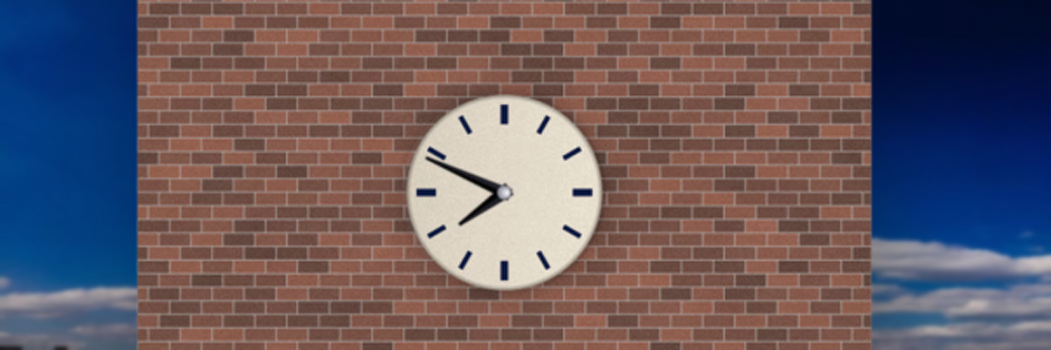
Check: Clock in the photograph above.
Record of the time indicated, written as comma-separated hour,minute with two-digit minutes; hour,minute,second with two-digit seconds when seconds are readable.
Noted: 7,49
